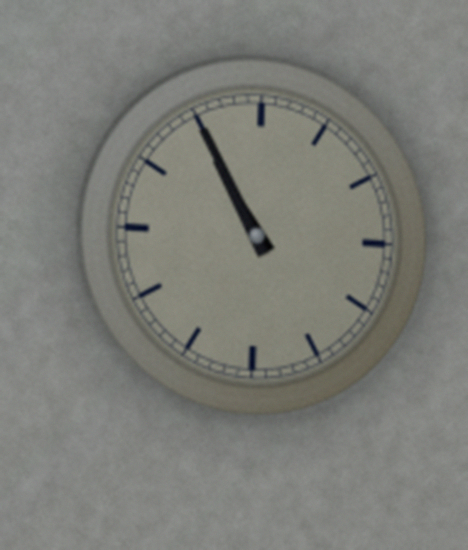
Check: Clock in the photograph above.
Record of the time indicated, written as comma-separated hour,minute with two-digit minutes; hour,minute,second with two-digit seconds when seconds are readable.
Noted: 10,55
